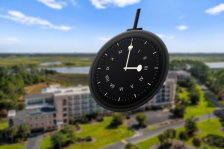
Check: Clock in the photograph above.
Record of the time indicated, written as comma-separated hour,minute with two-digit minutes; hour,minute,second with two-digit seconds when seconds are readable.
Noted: 3,00
